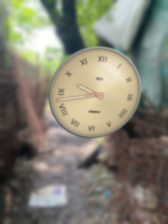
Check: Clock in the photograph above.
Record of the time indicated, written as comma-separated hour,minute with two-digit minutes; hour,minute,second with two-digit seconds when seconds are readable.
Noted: 9,43
